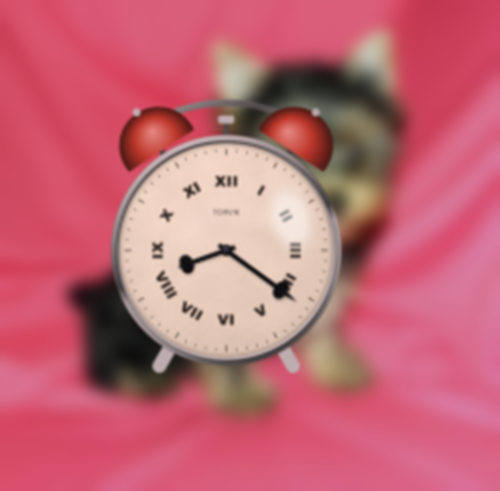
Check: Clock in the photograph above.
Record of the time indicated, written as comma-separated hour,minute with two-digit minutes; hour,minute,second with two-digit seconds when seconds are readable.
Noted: 8,21
